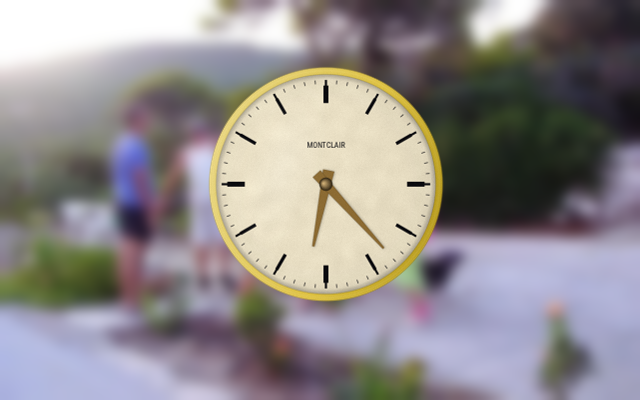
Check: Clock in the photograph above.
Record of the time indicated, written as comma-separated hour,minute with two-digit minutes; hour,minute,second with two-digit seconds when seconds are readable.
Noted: 6,23
